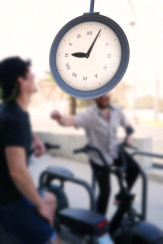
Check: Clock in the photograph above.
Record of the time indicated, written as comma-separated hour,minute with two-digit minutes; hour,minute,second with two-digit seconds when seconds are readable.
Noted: 9,04
